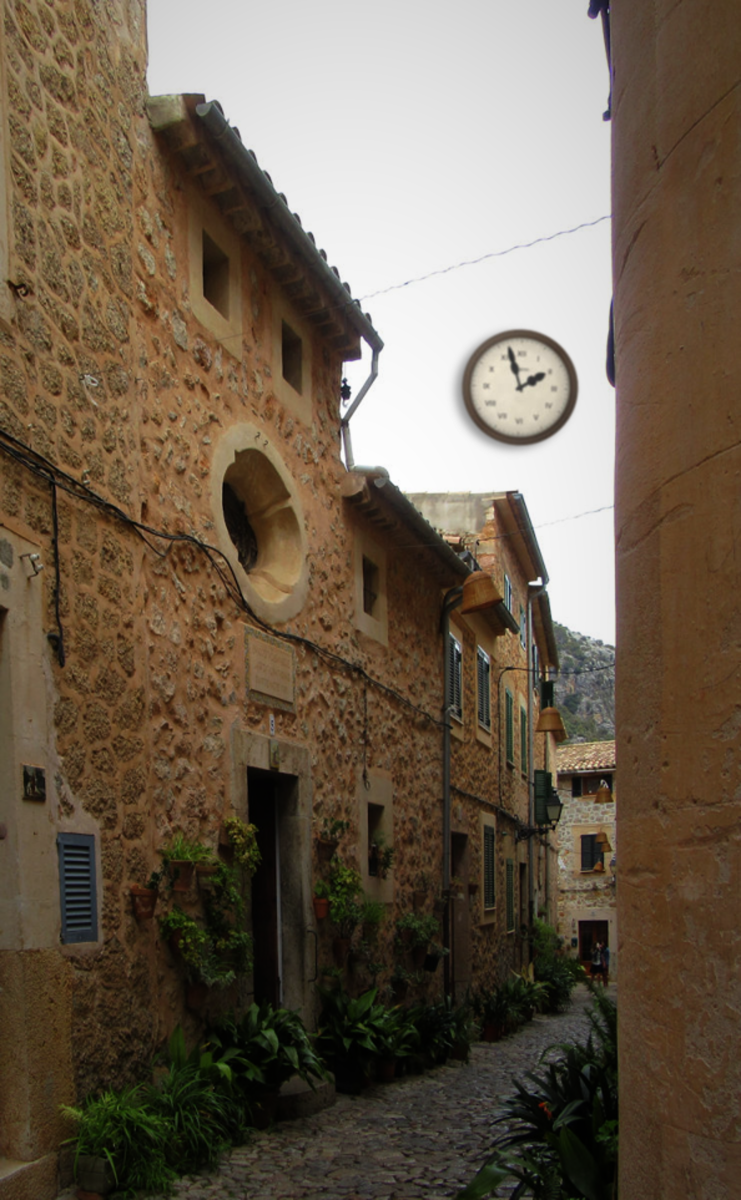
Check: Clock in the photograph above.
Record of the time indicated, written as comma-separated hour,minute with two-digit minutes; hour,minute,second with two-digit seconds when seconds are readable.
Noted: 1,57
